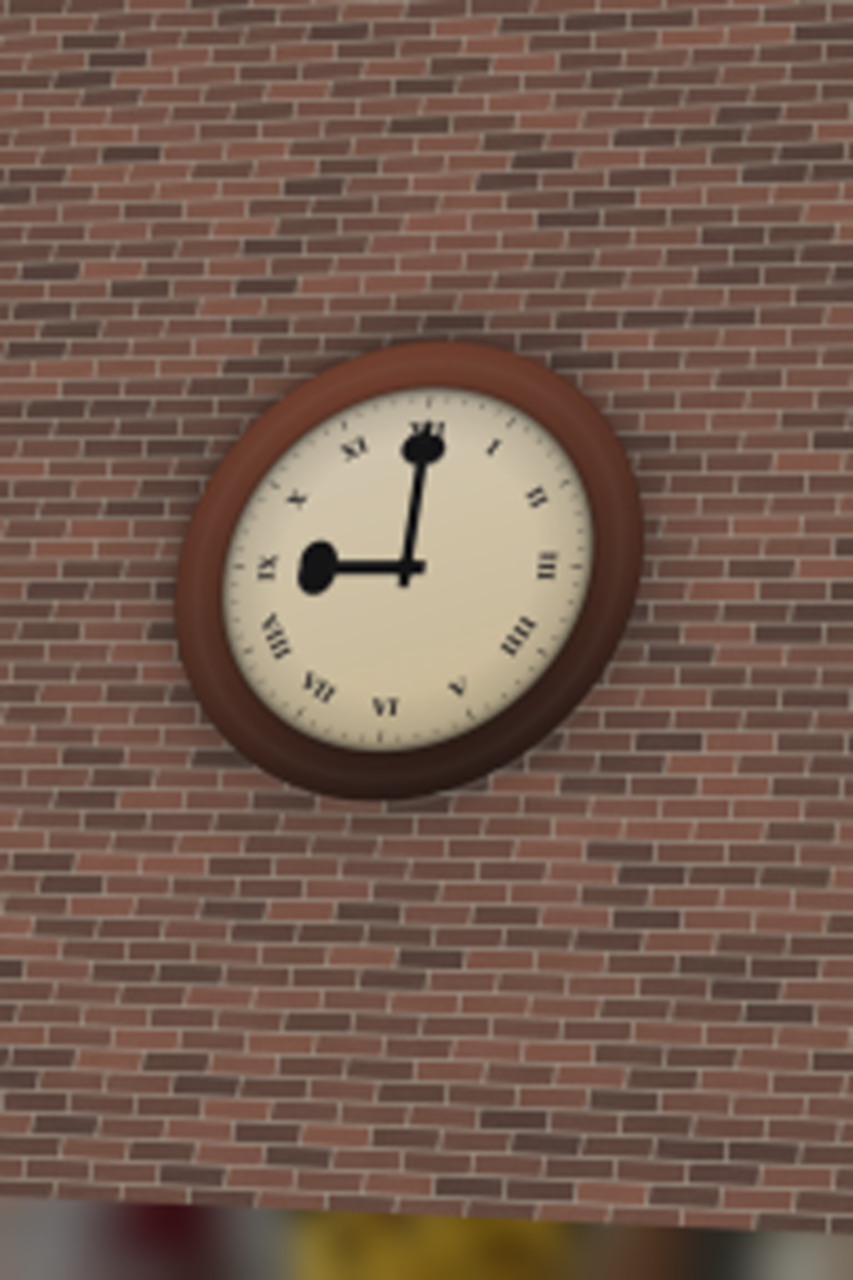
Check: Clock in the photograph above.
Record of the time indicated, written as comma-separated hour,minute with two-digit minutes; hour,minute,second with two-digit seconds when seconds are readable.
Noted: 9,00
